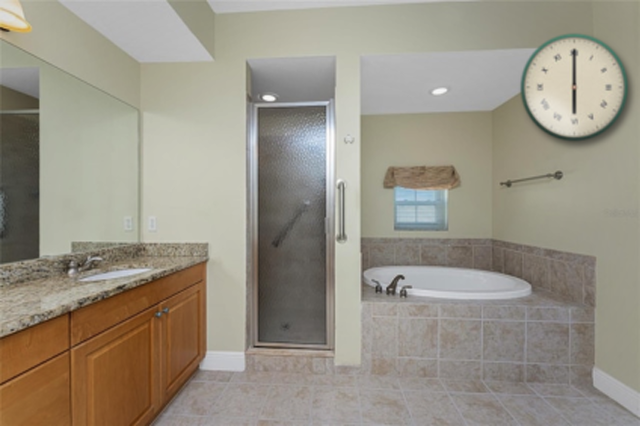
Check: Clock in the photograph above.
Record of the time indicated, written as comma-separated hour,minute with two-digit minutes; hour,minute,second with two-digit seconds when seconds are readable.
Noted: 6,00
